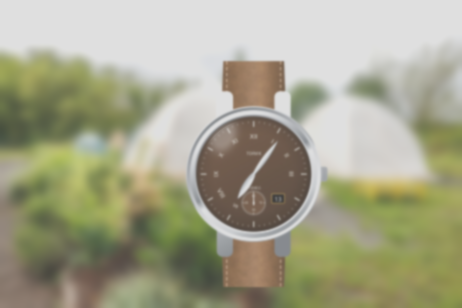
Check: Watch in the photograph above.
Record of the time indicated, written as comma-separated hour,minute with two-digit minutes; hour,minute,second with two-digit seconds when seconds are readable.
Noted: 7,06
